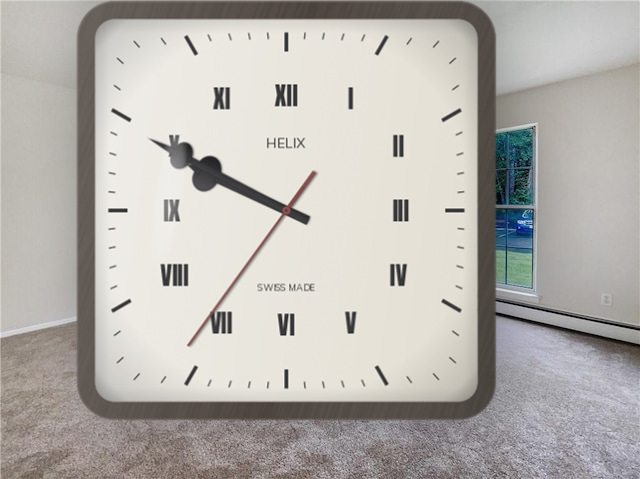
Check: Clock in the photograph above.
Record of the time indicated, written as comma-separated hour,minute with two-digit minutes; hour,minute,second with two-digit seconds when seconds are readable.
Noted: 9,49,36
